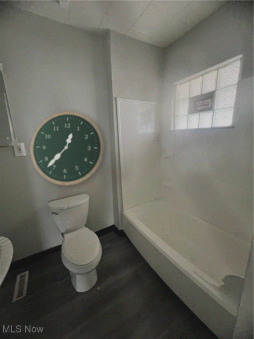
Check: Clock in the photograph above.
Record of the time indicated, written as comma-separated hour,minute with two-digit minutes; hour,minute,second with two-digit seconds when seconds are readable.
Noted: 12,37
